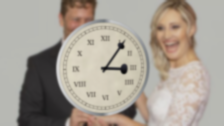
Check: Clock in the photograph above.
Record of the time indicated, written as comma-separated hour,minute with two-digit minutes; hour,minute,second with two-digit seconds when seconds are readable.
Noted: 3,06
